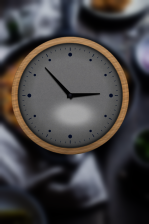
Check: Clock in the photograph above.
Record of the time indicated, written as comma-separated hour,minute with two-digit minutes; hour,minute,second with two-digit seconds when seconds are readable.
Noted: 2,53
